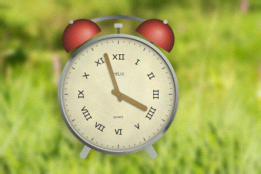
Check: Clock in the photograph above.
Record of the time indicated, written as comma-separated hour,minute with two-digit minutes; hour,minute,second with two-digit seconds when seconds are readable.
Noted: 3,57
